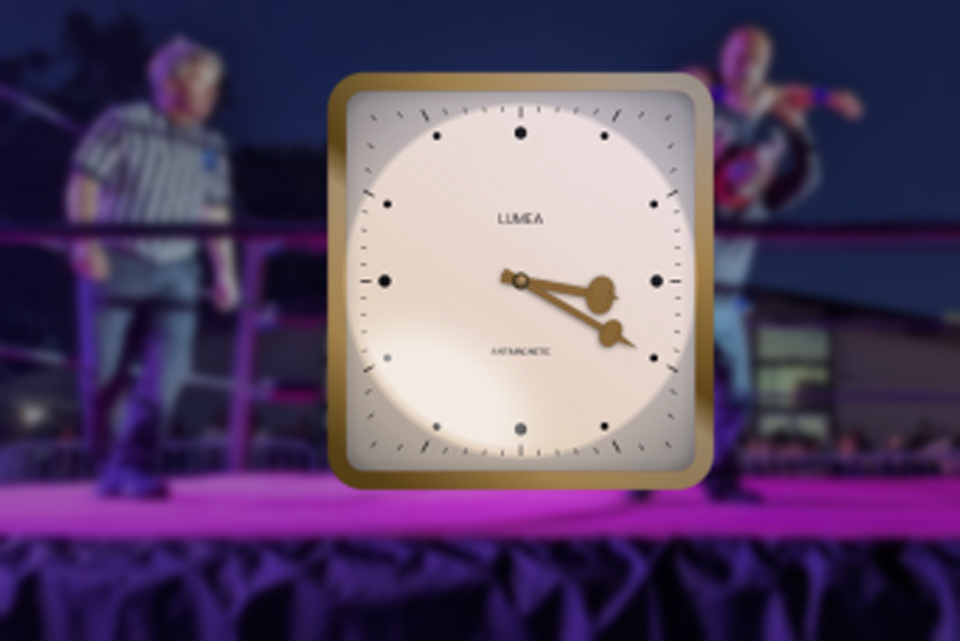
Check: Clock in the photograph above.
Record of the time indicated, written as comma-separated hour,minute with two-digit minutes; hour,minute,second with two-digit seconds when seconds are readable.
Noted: 3,20
